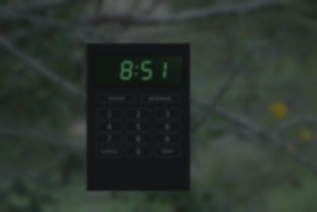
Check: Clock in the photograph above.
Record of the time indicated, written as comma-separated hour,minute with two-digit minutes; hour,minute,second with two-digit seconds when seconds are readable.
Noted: 8,51
